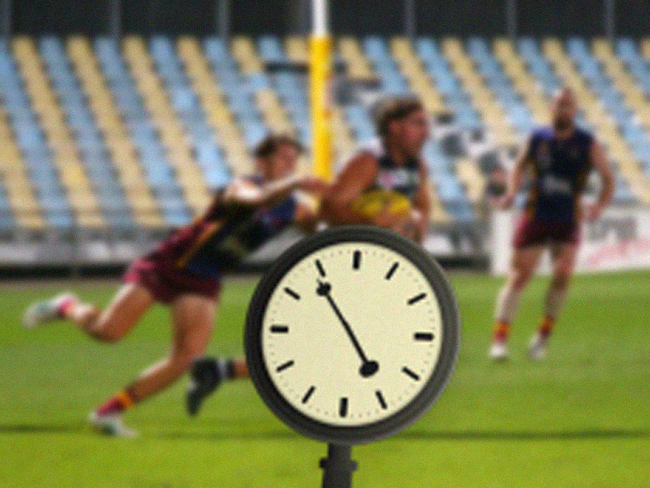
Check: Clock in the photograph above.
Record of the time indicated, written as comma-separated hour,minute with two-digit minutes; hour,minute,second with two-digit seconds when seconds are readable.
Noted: 4,54
